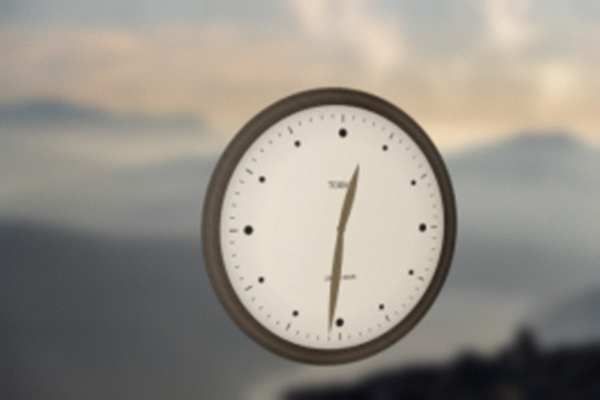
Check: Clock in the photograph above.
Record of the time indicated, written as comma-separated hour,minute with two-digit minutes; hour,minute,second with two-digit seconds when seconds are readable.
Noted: 12,31
